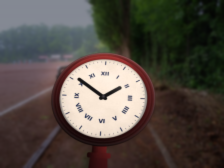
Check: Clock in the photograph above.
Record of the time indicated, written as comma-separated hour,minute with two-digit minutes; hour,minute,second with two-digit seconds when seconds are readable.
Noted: 1,51
